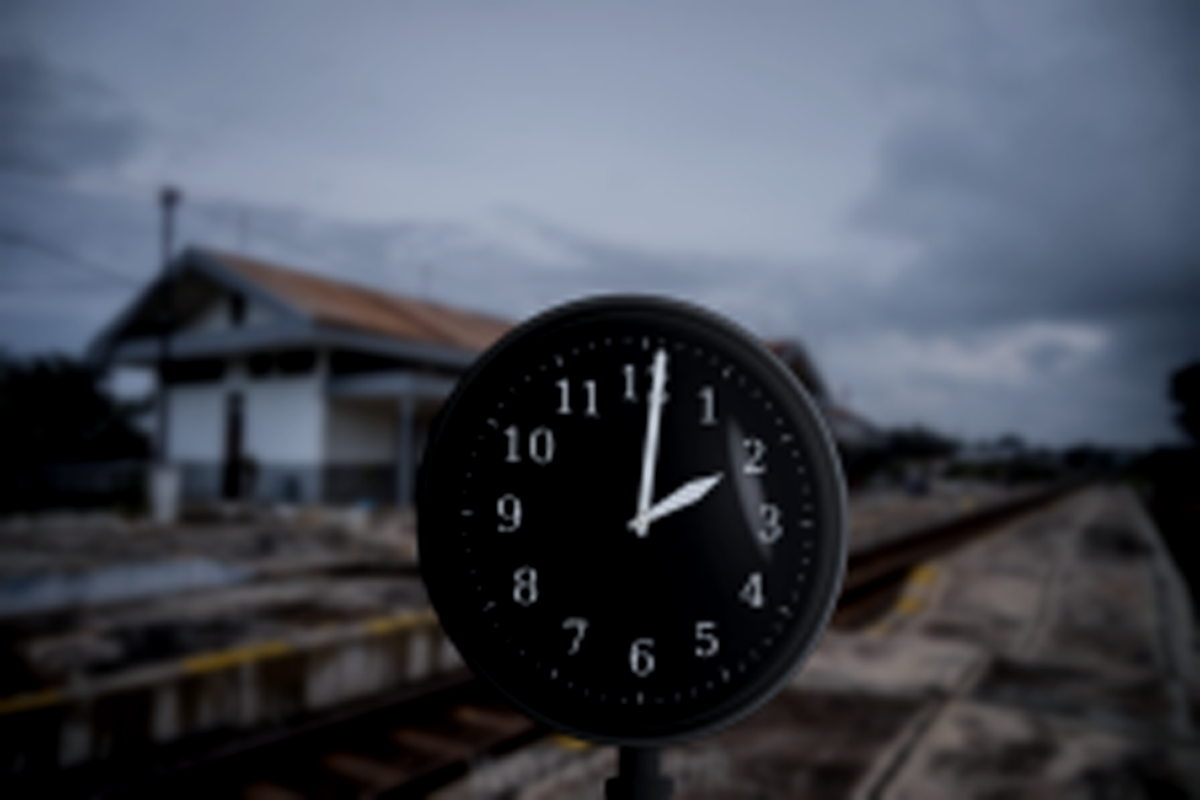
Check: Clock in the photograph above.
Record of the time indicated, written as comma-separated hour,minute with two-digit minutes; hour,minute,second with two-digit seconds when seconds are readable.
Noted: 2,01
